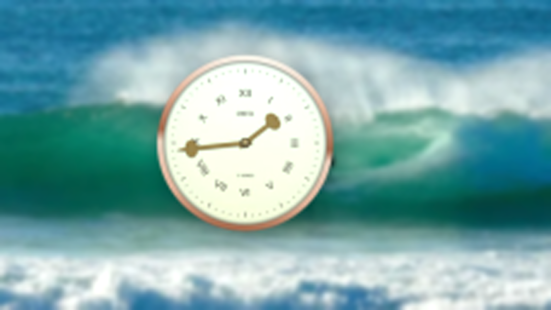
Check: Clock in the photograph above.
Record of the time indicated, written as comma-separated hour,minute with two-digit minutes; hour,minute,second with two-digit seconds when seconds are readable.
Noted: 1,44
